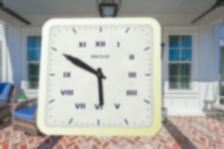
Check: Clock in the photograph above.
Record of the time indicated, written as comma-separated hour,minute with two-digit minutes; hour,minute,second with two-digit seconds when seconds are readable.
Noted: 5,50
